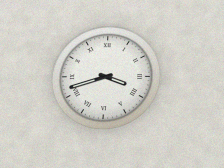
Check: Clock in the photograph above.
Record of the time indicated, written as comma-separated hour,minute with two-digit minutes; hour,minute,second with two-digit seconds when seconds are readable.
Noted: 3,42
